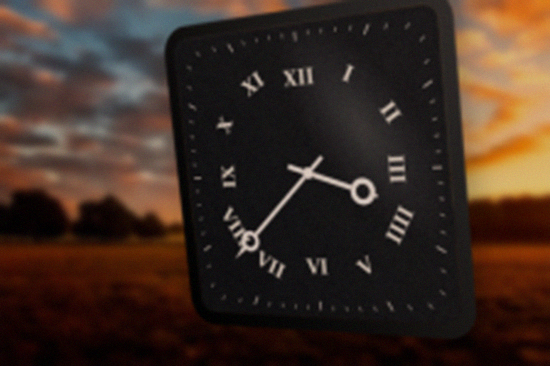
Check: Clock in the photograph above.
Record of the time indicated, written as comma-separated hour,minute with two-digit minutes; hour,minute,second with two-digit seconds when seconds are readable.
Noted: 3,38
